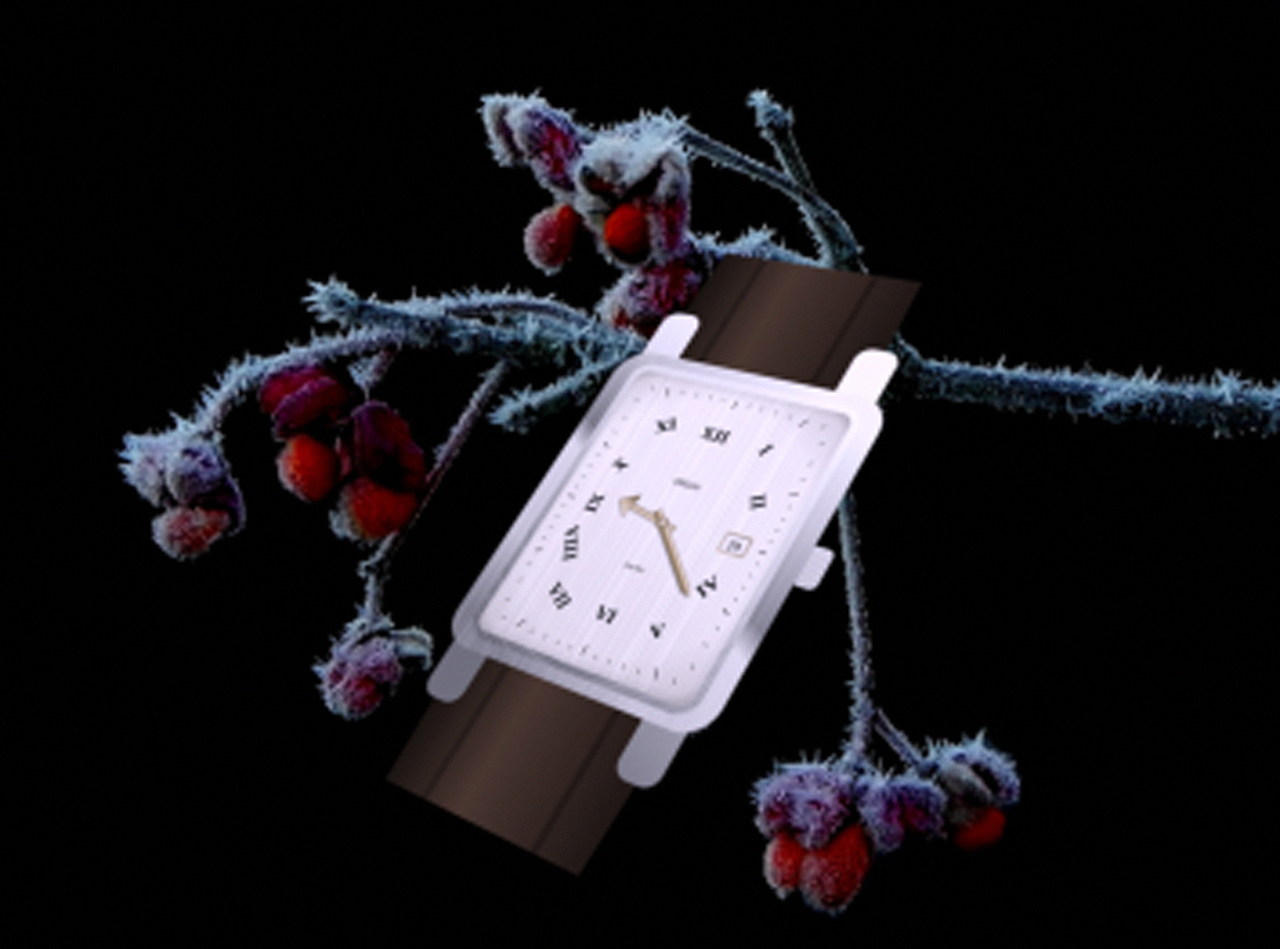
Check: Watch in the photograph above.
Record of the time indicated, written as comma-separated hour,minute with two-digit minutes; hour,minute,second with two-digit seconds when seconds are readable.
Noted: 9,22
